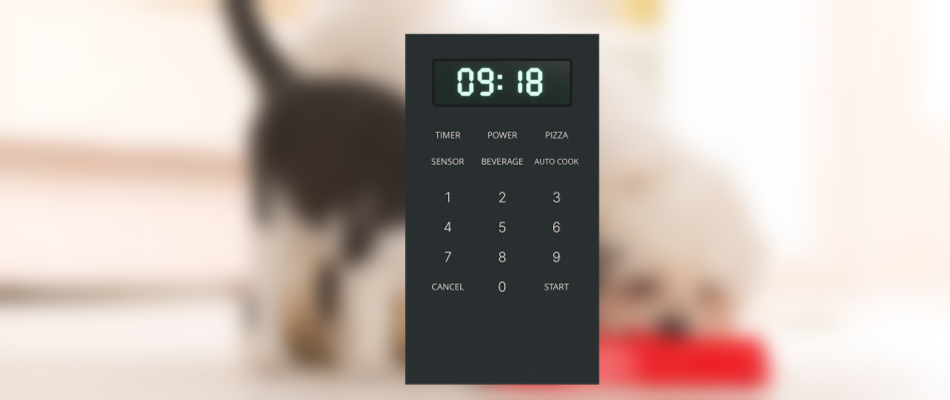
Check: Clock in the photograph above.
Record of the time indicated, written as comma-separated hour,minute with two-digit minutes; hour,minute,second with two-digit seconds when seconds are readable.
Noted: 9,18
